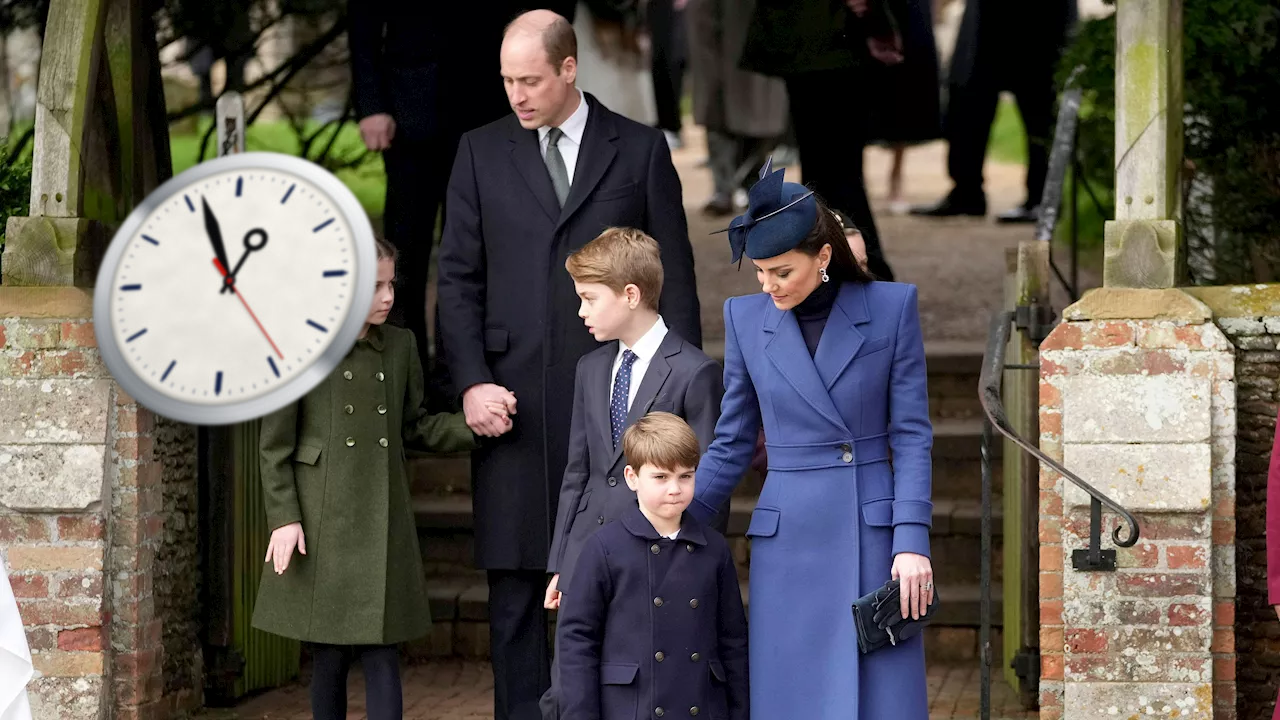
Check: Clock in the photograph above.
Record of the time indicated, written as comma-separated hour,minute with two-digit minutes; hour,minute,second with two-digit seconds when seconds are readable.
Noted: 12,56,24
